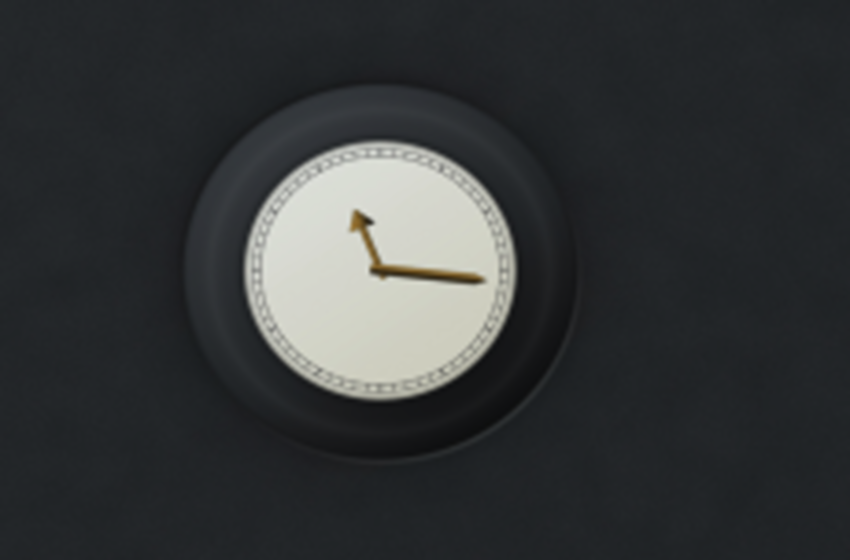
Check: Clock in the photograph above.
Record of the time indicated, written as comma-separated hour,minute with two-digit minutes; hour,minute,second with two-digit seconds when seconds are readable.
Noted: 11,16
